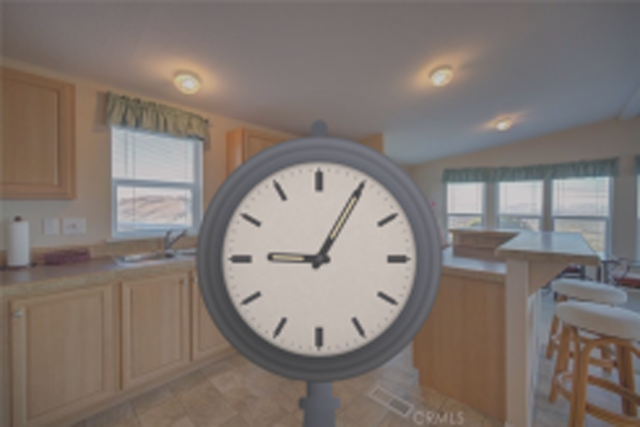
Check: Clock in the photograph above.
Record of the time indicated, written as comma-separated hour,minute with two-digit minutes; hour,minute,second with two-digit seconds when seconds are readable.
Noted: 9,05
